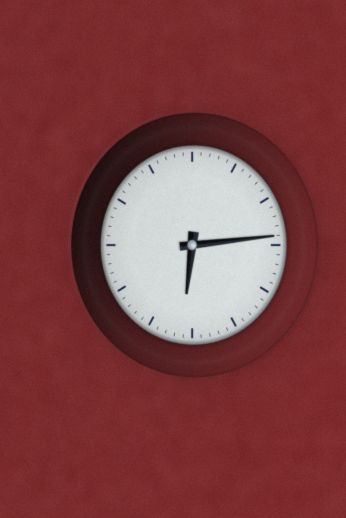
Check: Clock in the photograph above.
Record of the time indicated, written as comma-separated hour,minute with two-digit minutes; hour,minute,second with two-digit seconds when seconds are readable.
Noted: 6,14
